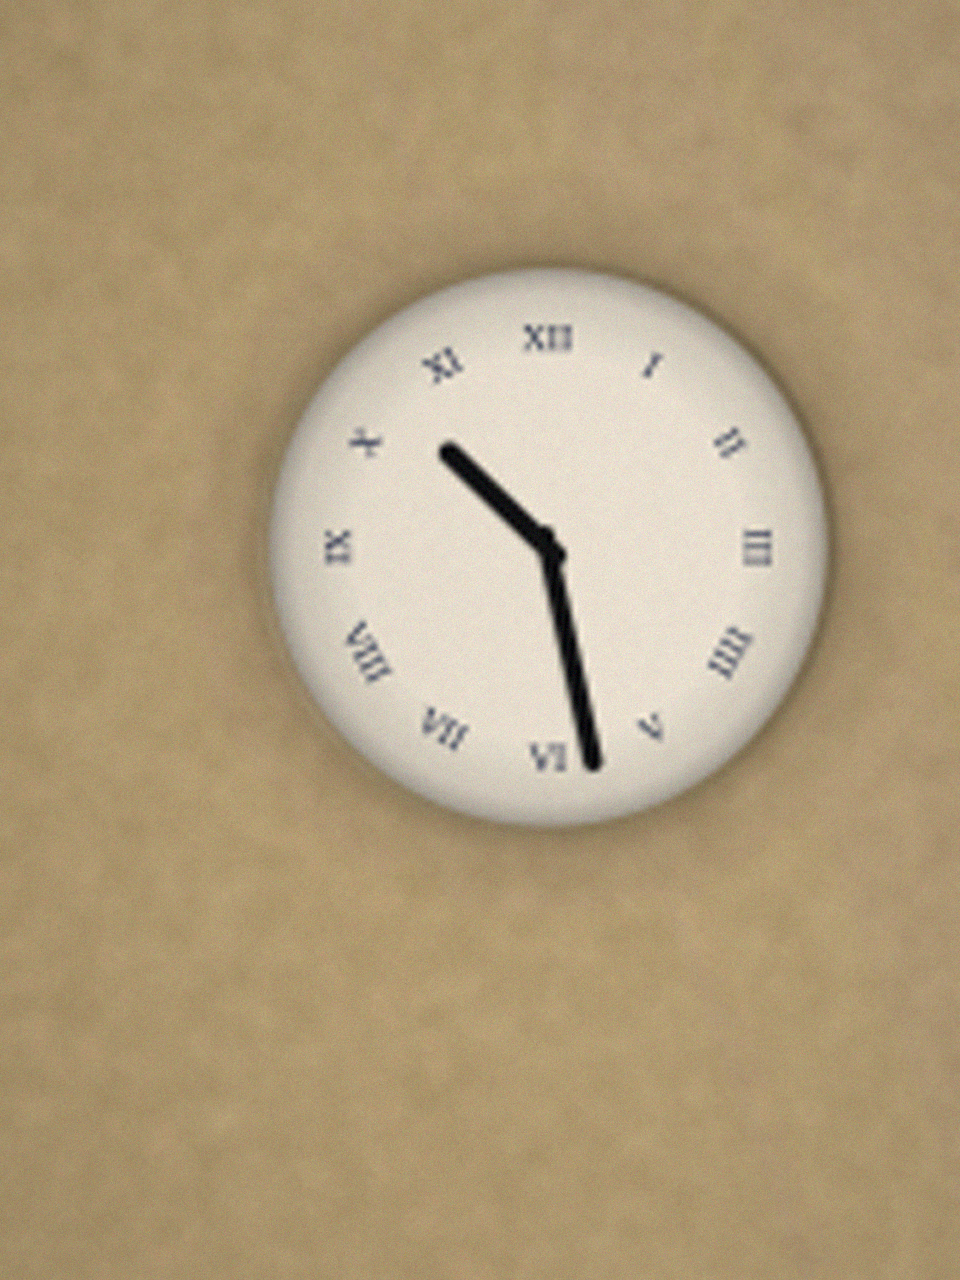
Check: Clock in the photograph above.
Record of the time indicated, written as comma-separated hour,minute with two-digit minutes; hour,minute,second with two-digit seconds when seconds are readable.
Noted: 10,28
